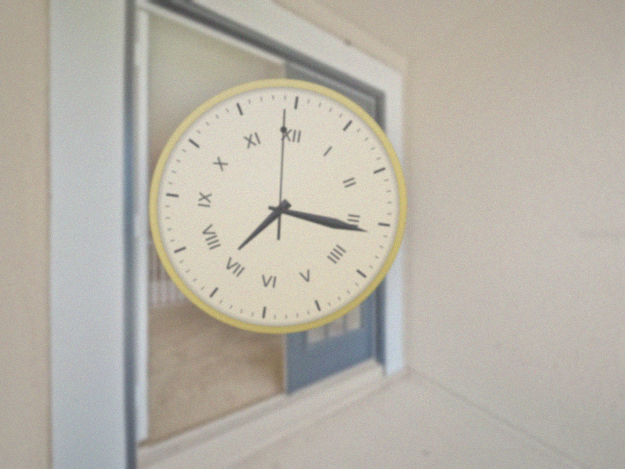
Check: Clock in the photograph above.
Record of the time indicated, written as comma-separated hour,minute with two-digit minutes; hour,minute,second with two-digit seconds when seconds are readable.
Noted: 7,15,59
